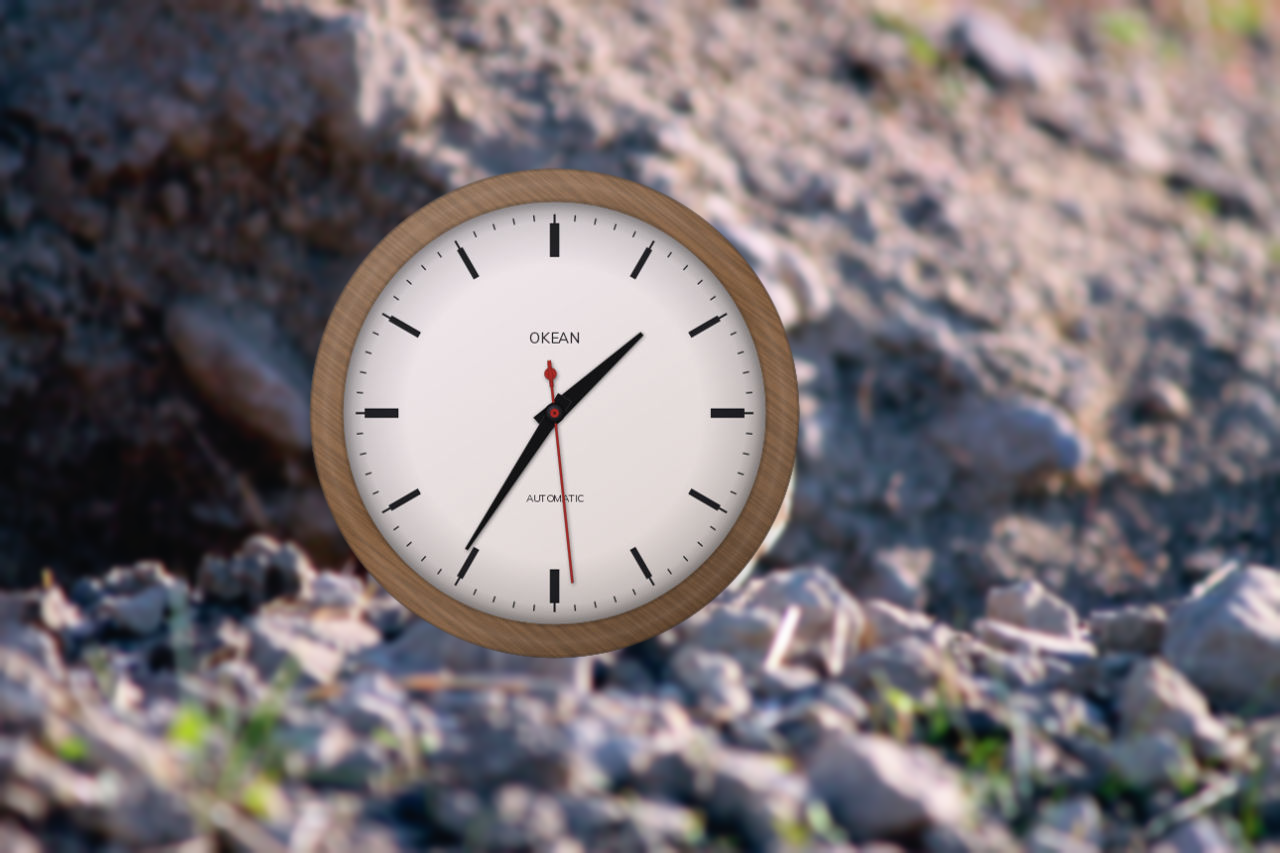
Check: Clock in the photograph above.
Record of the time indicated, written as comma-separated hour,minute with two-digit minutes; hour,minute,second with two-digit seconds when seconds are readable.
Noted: 1,35,29
